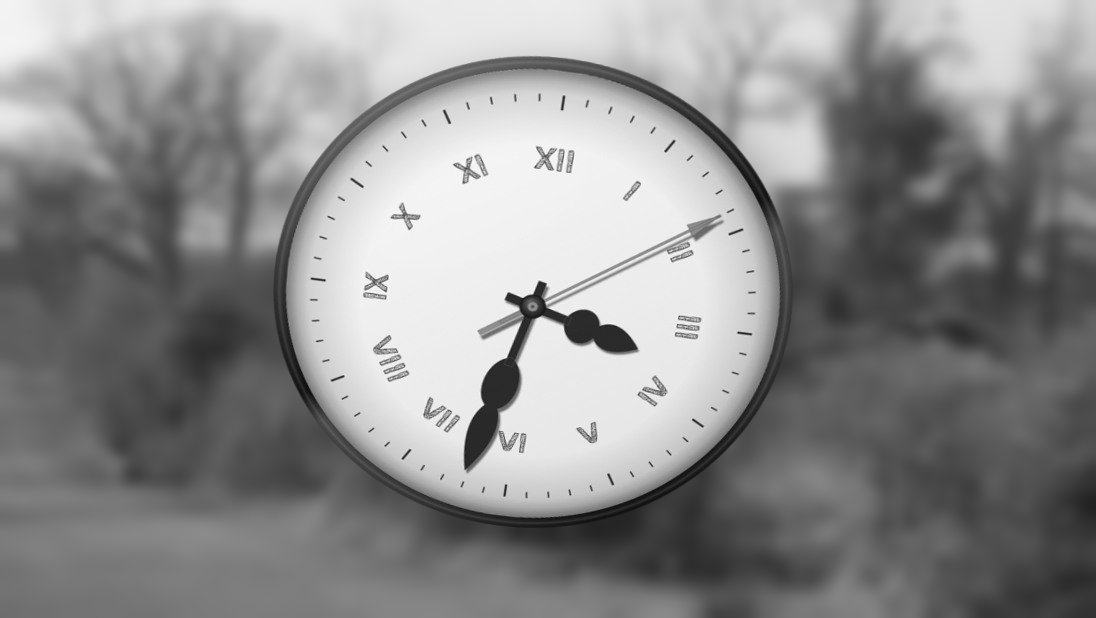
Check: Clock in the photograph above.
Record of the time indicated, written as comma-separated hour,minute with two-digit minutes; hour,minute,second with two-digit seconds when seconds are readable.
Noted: 3,32,09
